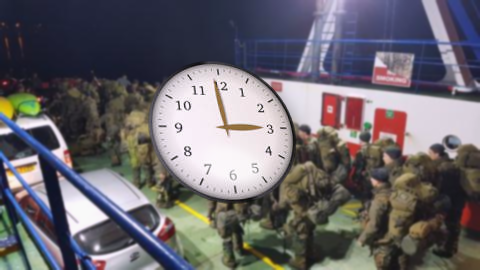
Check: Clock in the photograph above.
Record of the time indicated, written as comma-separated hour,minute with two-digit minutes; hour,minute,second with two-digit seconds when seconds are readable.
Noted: 2,59
